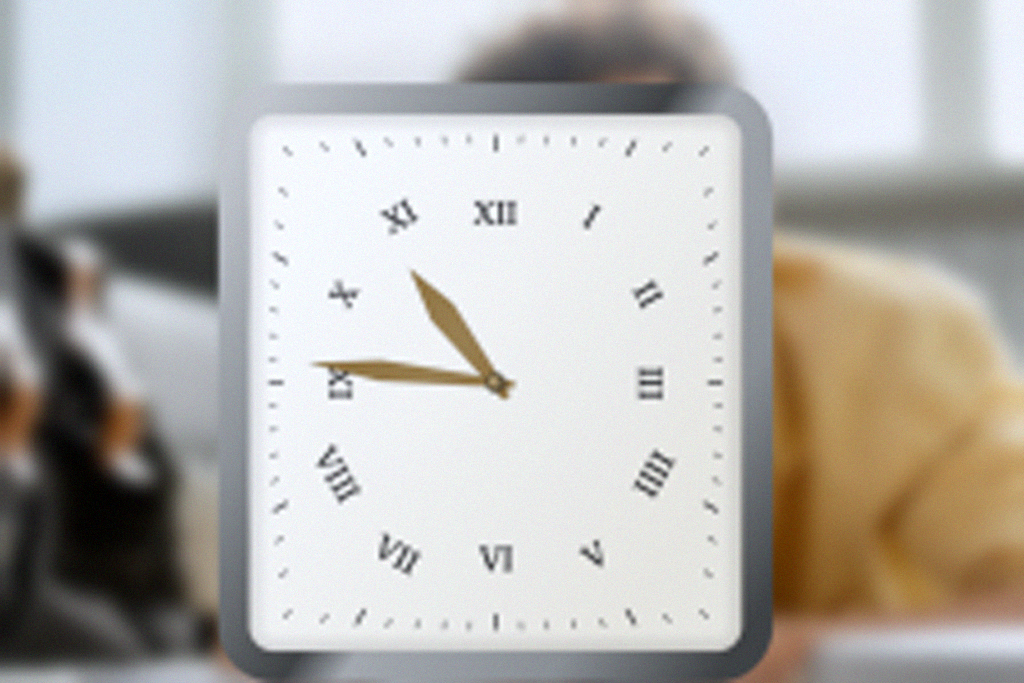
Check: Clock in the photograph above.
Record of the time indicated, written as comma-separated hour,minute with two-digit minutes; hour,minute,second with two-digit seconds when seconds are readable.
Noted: 10,46
